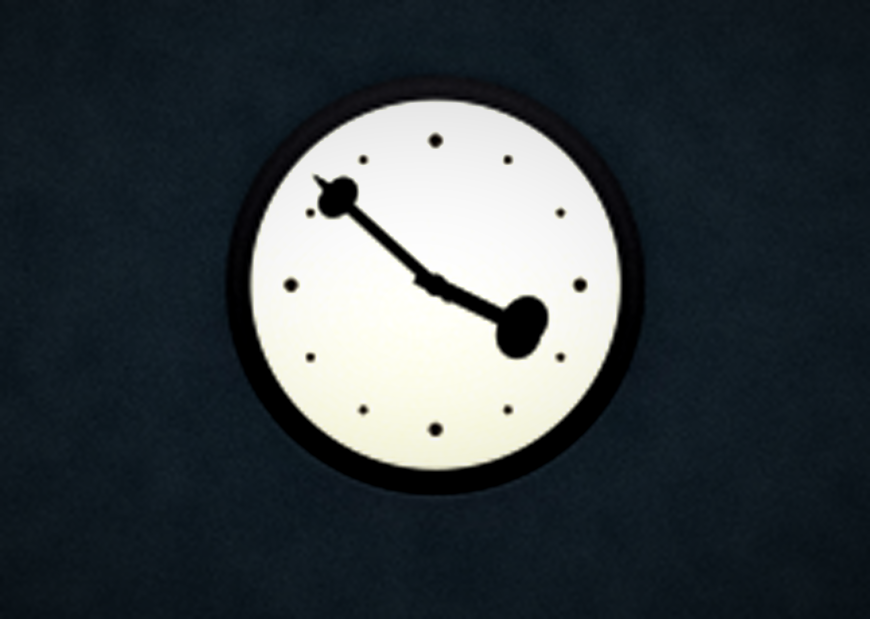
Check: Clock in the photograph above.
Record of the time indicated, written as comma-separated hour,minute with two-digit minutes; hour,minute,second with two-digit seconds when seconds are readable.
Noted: 3,52
